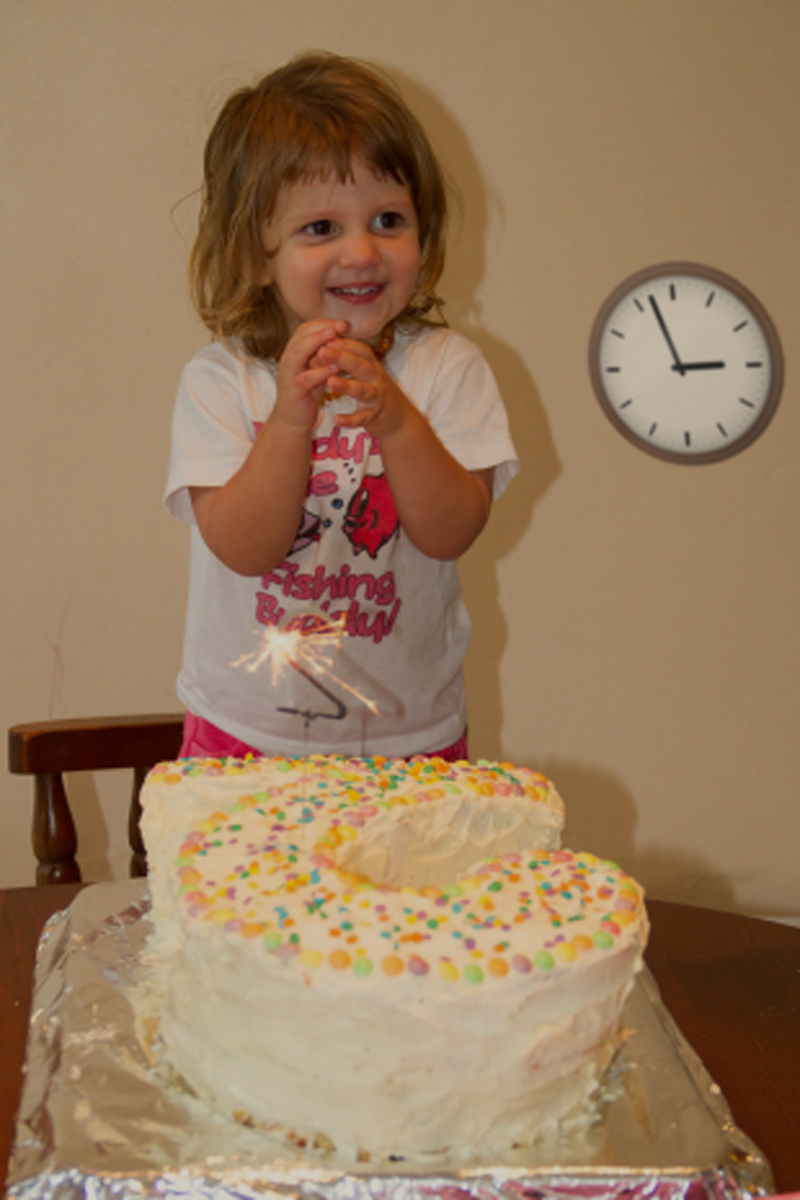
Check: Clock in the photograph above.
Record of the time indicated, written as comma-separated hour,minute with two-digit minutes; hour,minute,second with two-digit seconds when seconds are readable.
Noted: 2,57
